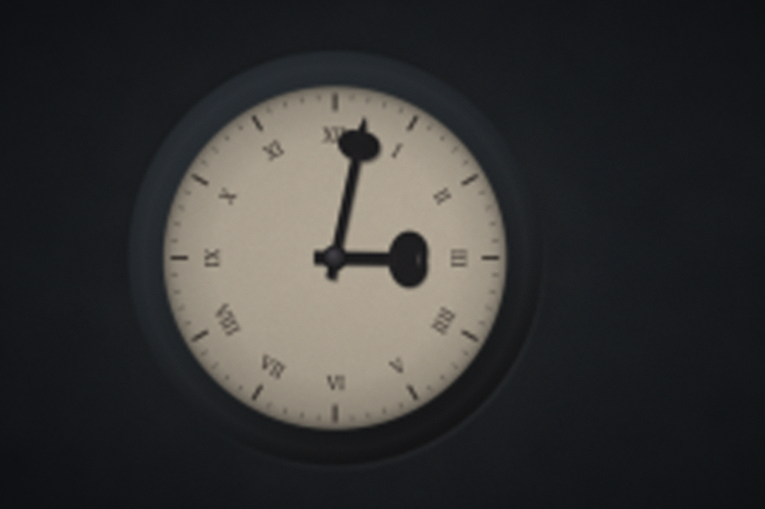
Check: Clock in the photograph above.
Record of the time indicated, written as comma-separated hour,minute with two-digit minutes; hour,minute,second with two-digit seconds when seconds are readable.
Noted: 3,02
